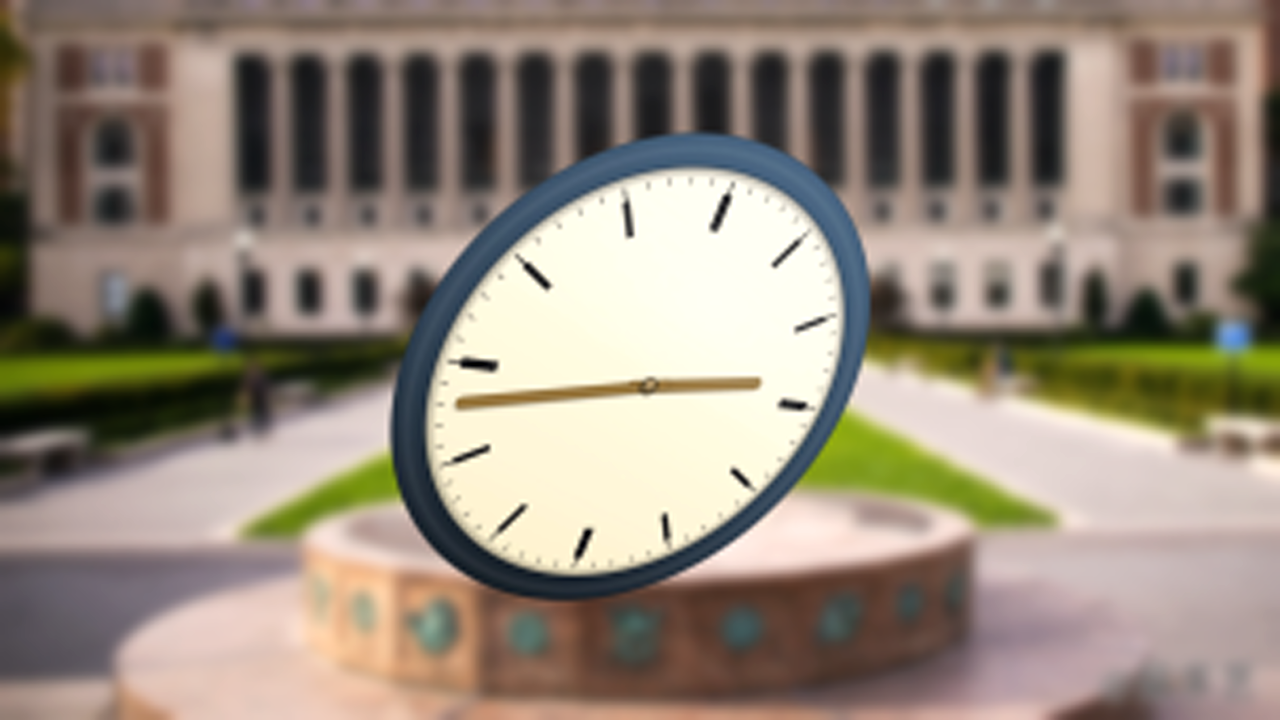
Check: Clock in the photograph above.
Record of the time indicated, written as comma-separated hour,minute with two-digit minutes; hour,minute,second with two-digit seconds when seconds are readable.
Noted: 2,43
